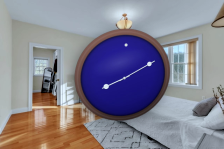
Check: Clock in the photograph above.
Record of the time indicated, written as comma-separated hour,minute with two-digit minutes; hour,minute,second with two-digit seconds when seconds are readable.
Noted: 8,10
